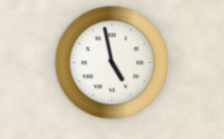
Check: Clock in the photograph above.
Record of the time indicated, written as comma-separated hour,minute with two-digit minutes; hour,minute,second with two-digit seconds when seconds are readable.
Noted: 4,58
